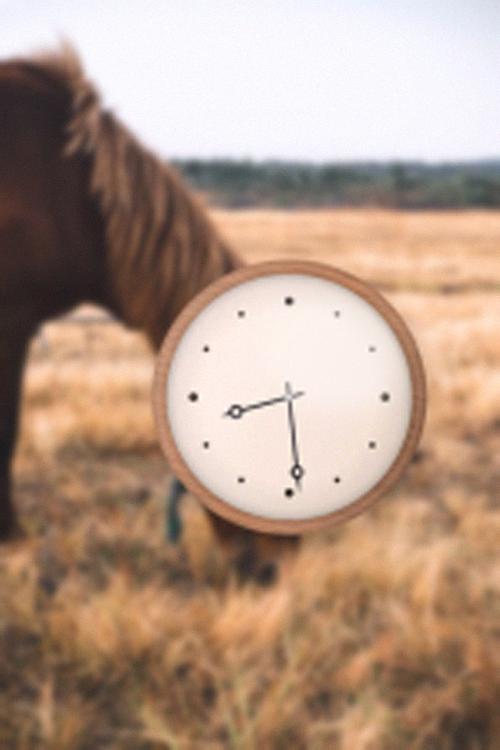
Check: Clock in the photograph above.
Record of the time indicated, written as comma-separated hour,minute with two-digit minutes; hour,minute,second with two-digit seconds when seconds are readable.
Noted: 8,29
